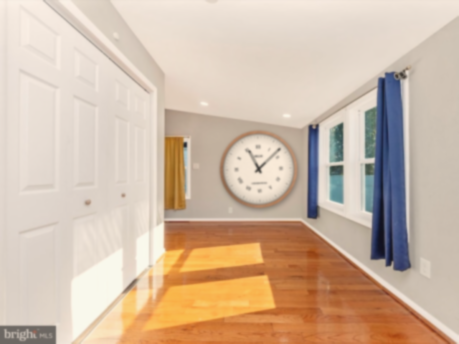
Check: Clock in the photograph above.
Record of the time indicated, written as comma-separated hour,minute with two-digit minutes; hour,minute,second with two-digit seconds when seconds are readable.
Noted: 11,08
